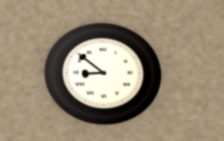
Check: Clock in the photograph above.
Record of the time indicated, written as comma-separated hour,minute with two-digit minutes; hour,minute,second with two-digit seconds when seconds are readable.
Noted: 8,52
